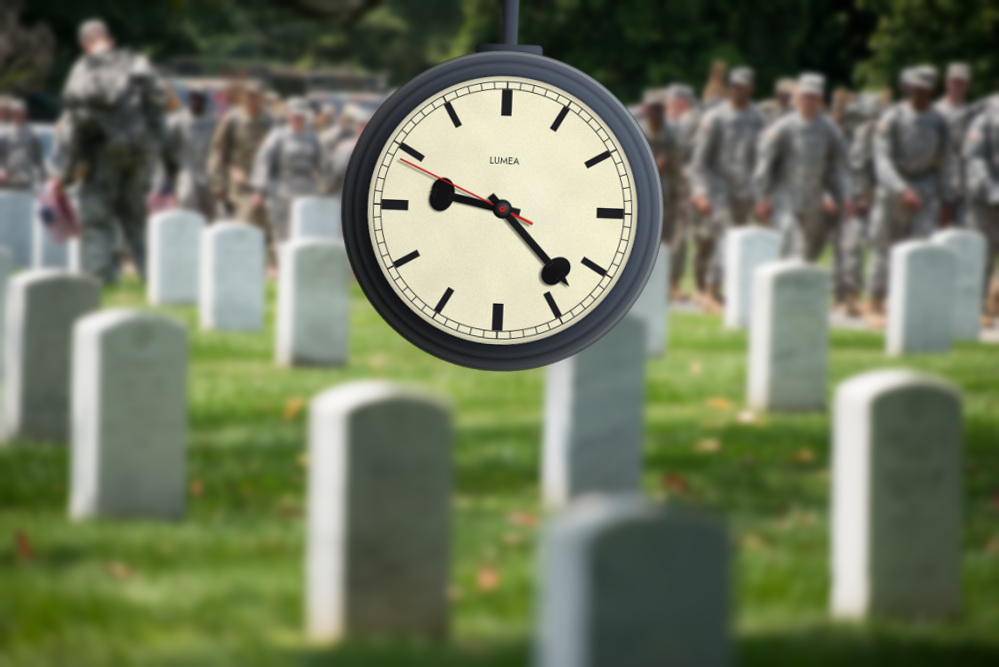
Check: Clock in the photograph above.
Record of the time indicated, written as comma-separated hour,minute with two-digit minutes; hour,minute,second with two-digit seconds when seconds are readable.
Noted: 9,22,49
